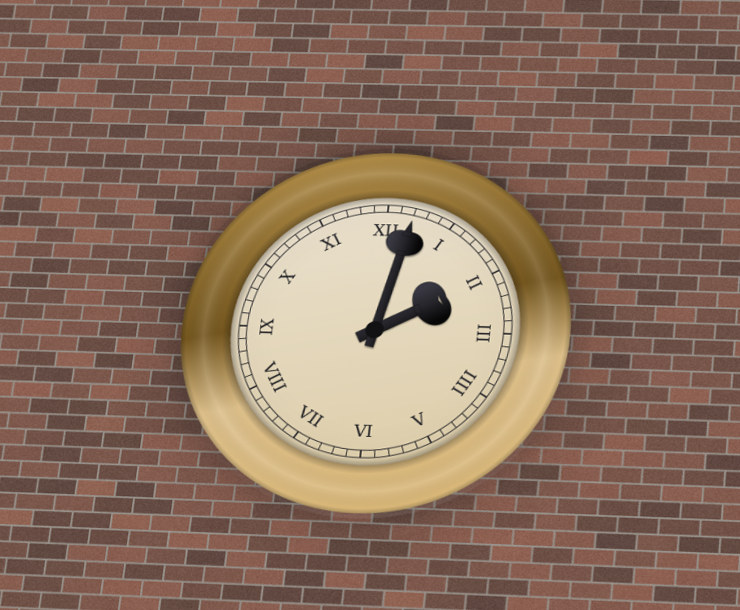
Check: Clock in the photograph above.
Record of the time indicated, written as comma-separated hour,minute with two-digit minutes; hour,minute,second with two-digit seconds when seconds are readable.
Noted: 2,02
